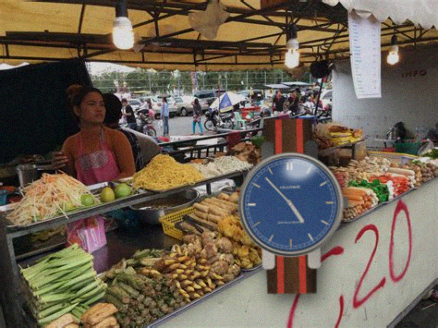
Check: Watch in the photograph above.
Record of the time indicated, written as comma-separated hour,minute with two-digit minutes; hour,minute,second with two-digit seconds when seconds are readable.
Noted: 4,53
